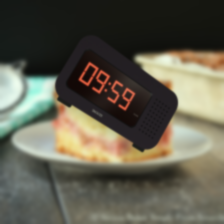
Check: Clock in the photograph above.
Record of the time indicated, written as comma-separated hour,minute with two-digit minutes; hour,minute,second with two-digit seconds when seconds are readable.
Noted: 9,59
